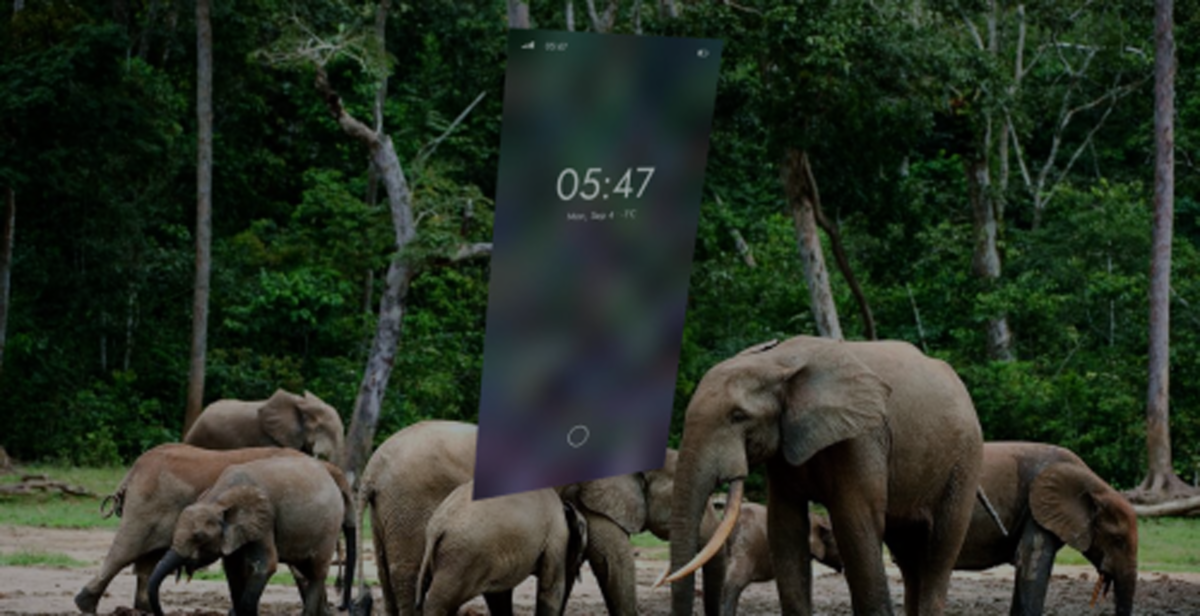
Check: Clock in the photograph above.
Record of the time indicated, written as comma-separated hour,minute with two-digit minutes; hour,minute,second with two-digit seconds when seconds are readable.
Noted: 5,47
